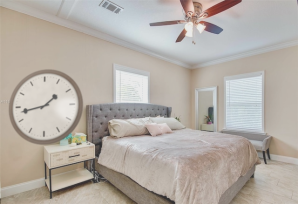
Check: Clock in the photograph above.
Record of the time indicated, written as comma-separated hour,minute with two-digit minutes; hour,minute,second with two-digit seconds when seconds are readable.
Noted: 1,43
